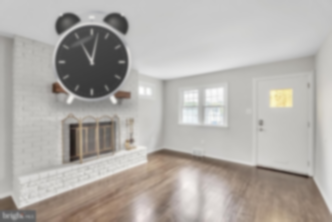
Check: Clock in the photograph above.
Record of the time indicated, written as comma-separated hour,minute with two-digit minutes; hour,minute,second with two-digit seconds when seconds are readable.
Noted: 11,02
